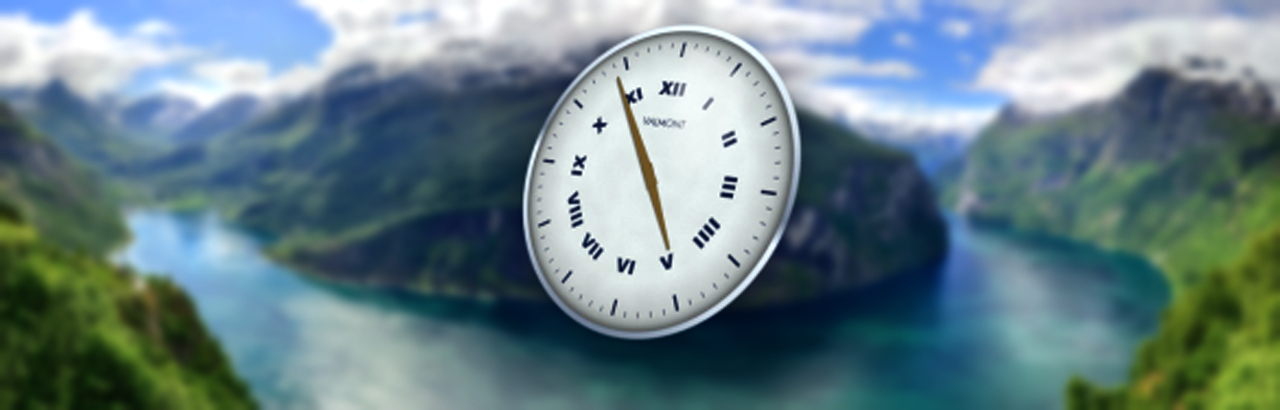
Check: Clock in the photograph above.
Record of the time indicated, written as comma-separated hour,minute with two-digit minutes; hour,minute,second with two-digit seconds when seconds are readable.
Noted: 4,54
